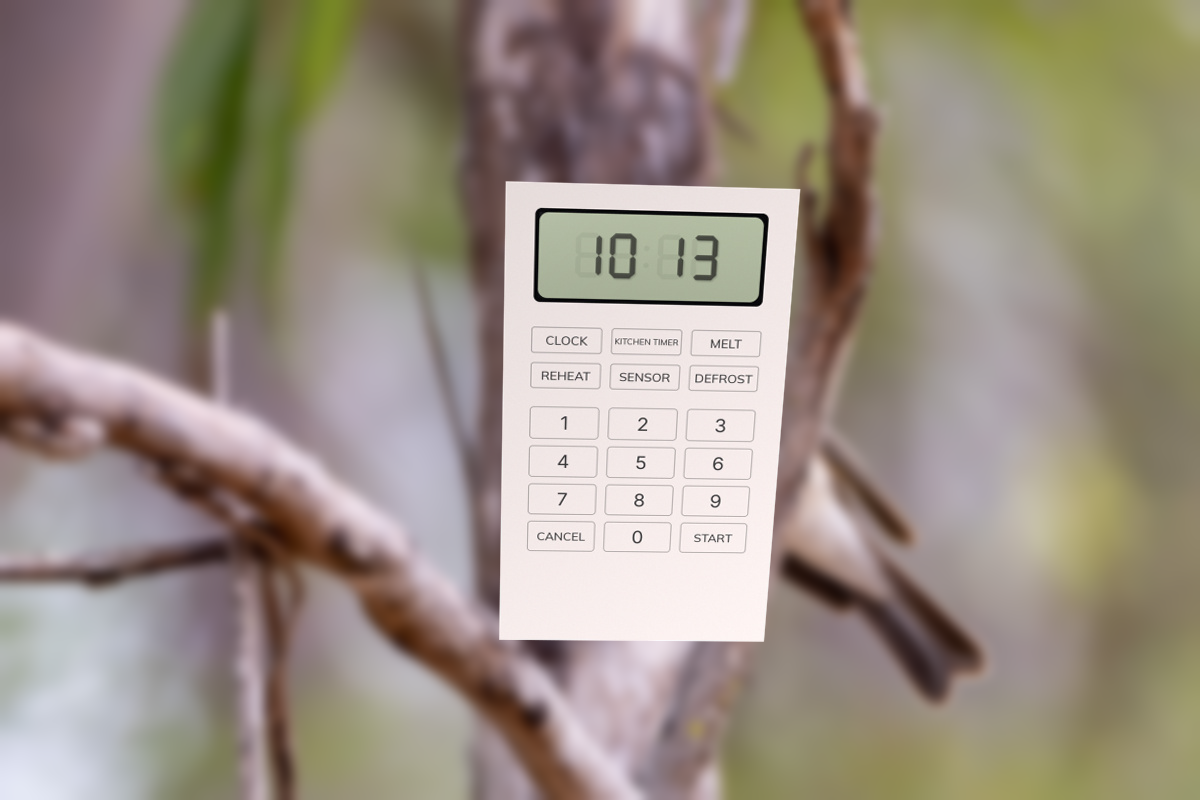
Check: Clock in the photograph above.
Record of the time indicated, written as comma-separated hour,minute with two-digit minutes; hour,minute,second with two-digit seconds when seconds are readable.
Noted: 10,13
